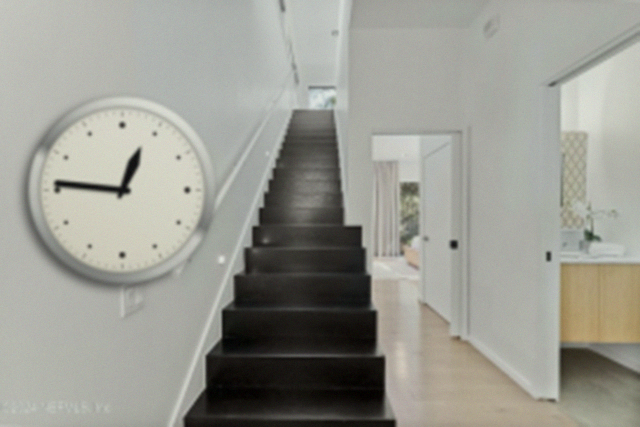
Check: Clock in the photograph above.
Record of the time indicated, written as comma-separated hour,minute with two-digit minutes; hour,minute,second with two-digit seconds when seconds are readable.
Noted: 12,46
